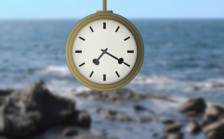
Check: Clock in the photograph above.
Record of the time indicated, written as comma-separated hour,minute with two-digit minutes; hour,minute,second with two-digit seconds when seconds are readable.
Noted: 7,20
